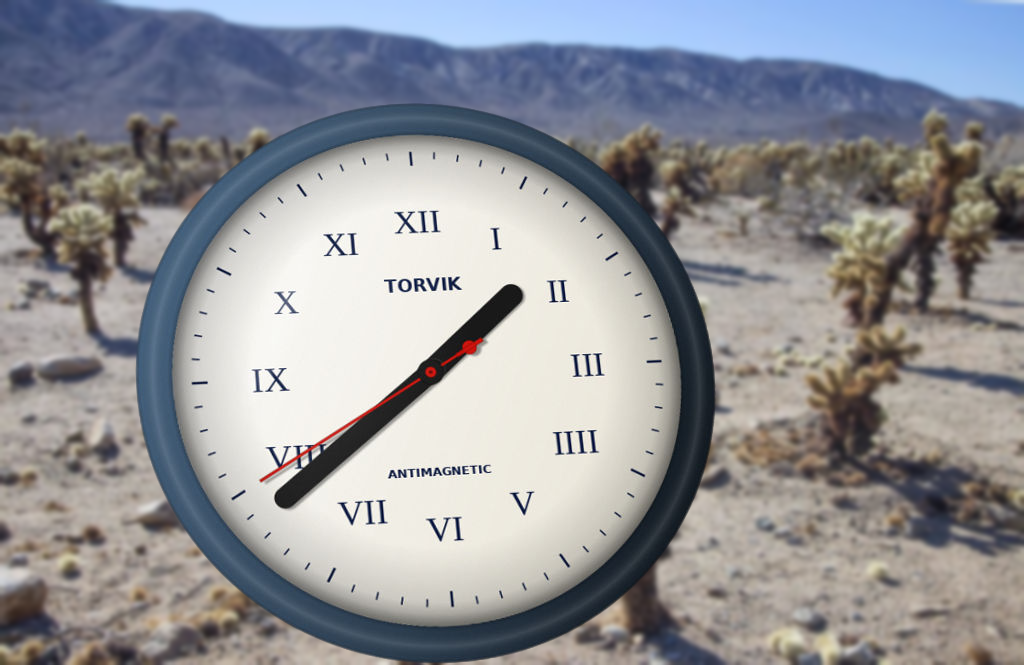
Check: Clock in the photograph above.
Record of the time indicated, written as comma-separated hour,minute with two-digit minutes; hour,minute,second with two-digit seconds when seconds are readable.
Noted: 1,38,40
